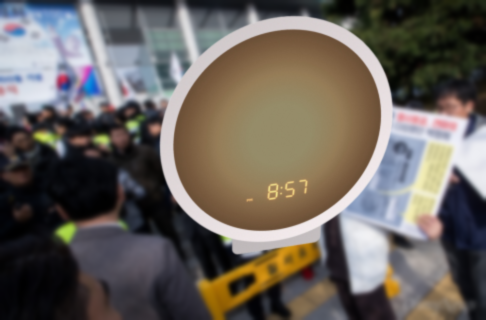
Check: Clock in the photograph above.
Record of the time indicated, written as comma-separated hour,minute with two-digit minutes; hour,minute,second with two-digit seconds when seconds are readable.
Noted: 8,57
